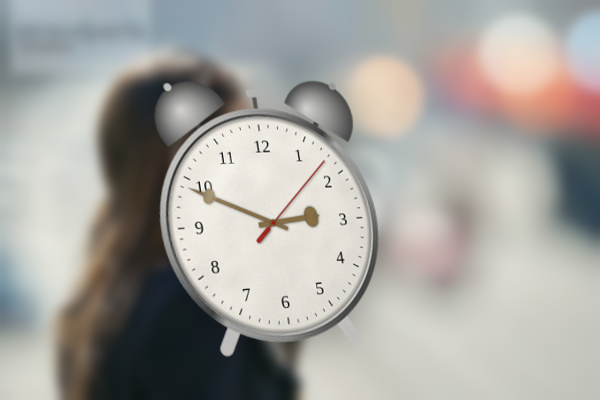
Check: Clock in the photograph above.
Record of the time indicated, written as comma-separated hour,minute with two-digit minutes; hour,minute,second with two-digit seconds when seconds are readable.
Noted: 2,49,08
